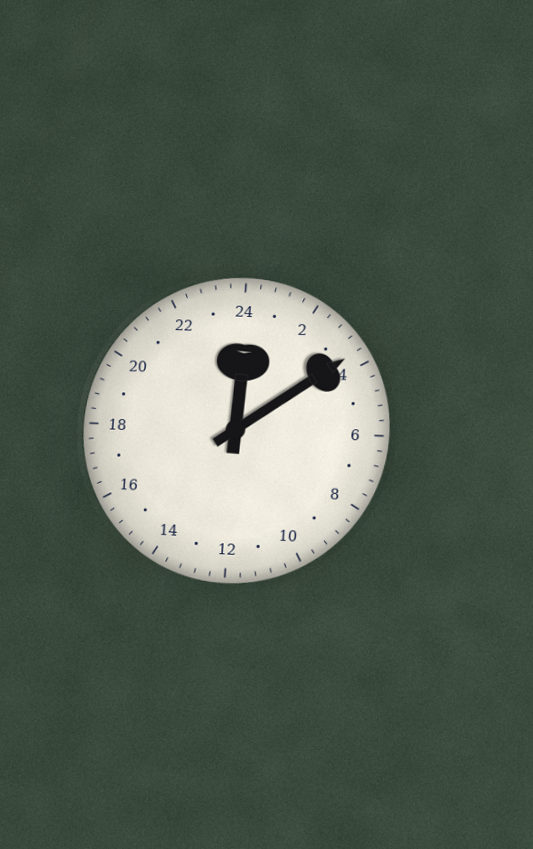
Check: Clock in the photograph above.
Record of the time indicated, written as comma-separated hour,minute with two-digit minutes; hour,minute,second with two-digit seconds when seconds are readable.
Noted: 0,09
